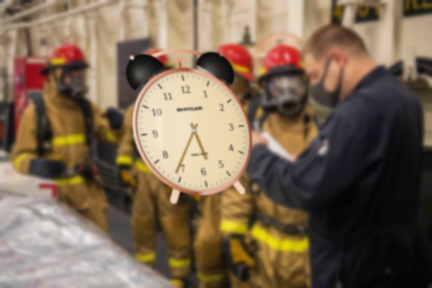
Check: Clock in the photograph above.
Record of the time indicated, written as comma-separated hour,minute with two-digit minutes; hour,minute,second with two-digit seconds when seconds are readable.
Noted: 5,36
